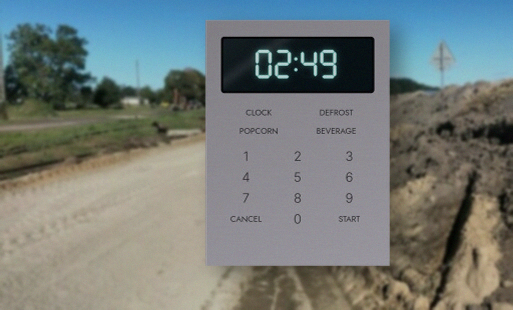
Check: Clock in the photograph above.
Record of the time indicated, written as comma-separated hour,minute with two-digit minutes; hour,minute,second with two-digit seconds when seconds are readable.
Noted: 2,49
